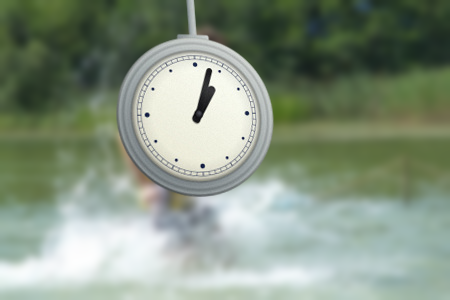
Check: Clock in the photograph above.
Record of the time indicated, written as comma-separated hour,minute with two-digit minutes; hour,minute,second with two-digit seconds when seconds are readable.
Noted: 1,03
